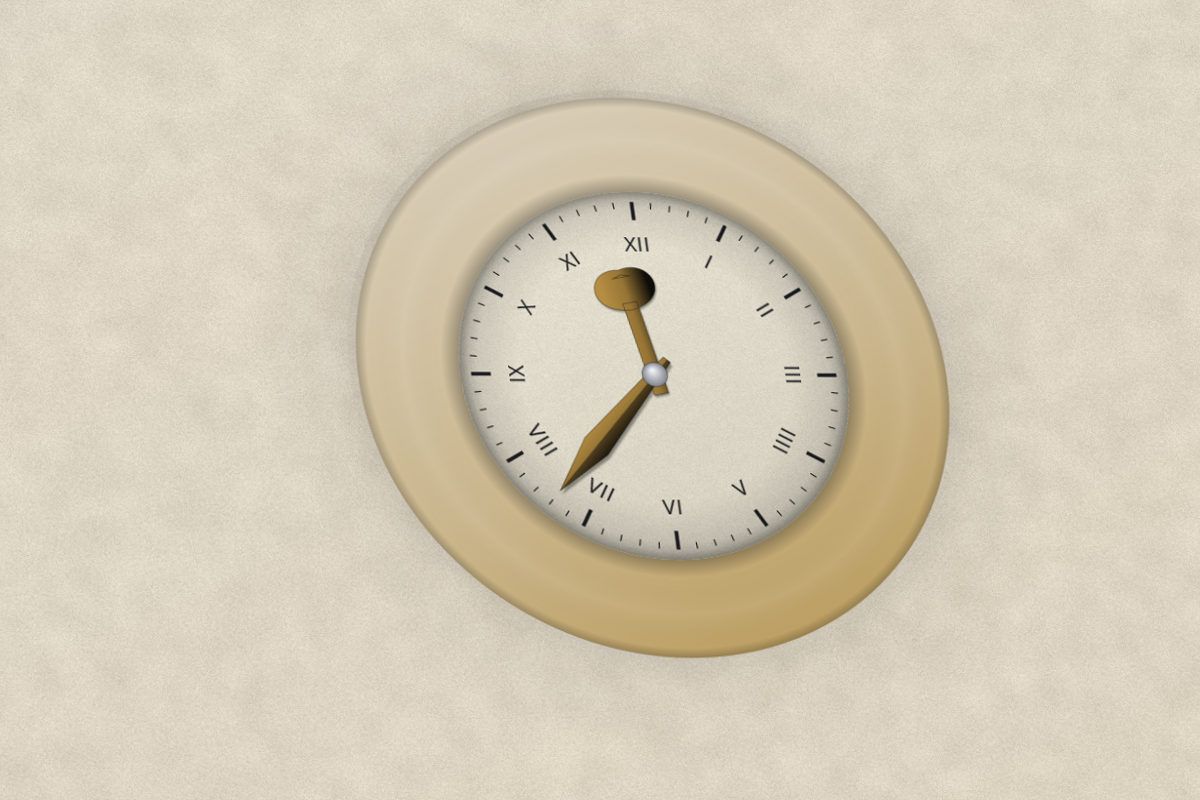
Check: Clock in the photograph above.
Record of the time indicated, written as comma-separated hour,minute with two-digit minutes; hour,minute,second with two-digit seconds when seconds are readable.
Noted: 11,37
